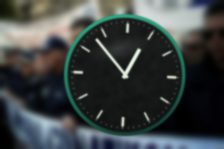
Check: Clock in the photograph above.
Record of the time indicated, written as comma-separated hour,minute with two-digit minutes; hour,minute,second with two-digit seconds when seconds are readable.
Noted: 12,53
